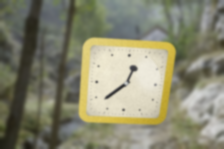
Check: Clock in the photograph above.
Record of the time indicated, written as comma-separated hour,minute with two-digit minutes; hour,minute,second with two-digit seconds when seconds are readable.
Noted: 12,38
